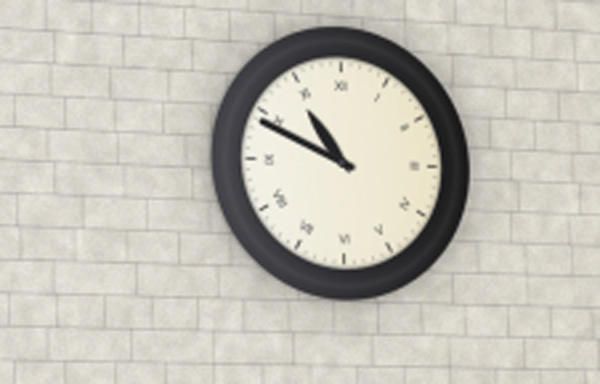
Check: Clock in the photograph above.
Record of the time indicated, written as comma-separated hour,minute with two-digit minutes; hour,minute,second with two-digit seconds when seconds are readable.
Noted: 10,49
